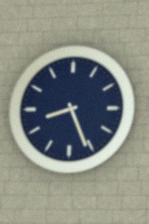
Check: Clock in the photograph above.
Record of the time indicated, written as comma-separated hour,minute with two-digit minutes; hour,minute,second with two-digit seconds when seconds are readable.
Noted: 8,26
